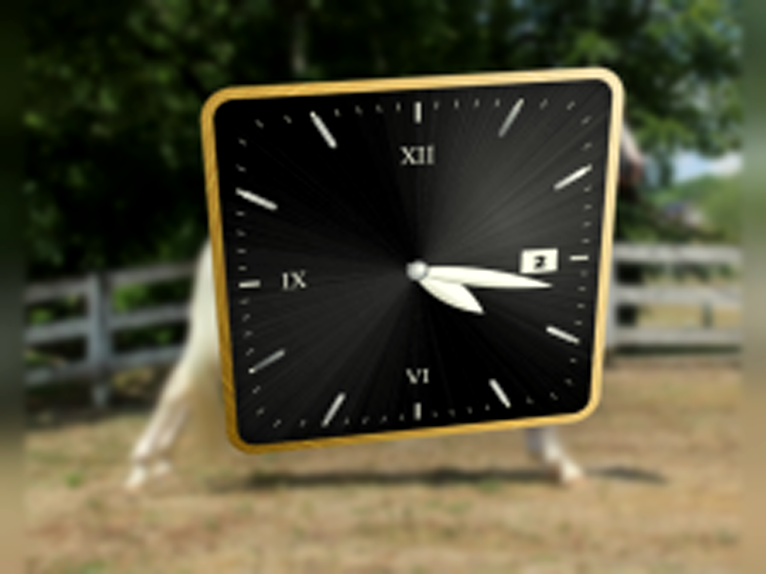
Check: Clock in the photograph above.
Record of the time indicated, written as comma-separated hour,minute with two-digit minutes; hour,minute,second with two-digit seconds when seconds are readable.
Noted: 4,17
